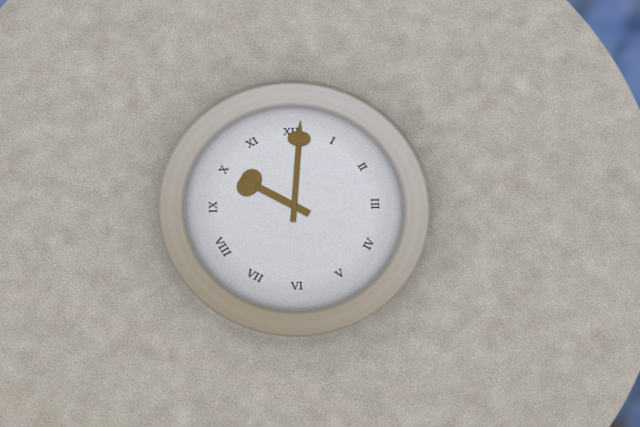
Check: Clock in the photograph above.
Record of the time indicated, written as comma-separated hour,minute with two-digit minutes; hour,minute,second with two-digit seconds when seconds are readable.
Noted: 10,01
